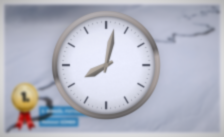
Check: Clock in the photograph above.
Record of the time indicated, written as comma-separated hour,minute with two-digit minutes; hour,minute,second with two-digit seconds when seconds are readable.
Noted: 8,02
